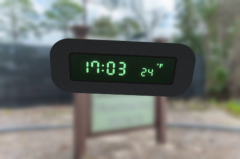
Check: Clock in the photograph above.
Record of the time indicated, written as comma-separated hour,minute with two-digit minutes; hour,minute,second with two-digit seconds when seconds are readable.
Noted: 17,03
